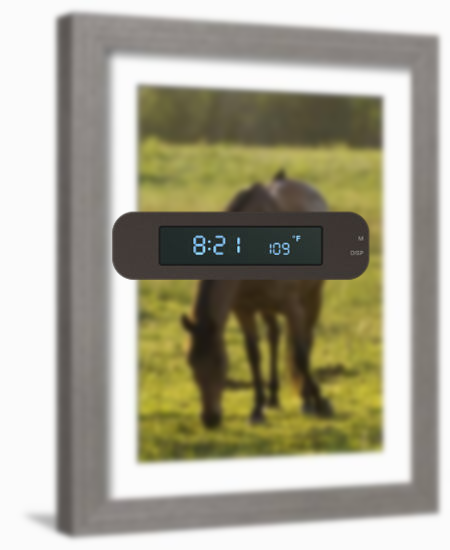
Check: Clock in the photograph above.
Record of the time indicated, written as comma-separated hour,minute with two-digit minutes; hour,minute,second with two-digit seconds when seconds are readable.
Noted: 8,21
